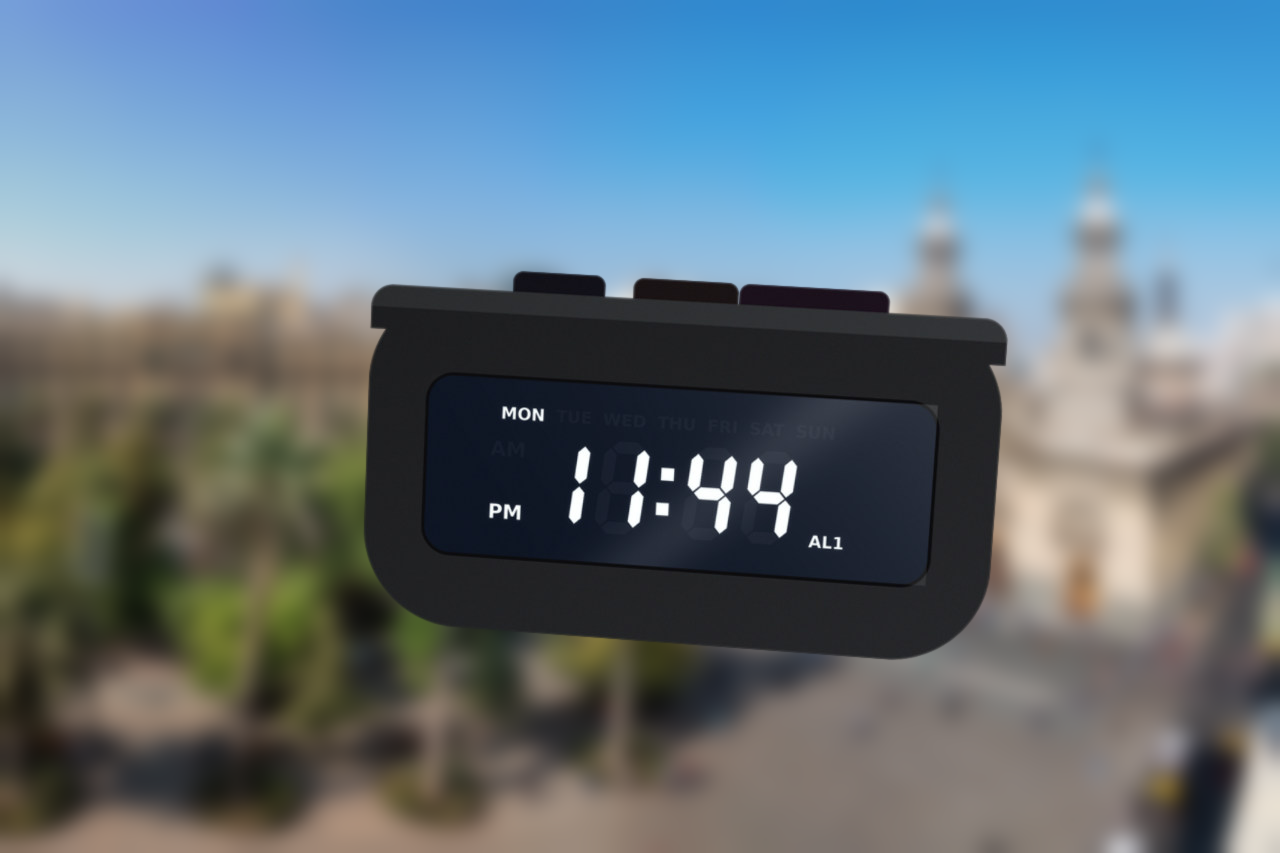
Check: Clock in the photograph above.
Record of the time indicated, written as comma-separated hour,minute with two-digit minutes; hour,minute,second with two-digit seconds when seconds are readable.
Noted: 11,44
